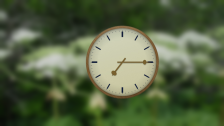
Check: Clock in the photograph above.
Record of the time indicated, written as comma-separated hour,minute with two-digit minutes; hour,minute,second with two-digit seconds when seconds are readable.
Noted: 7,15
